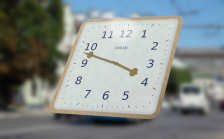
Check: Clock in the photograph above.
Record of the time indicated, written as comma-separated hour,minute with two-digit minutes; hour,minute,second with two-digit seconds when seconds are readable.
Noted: 3,48
